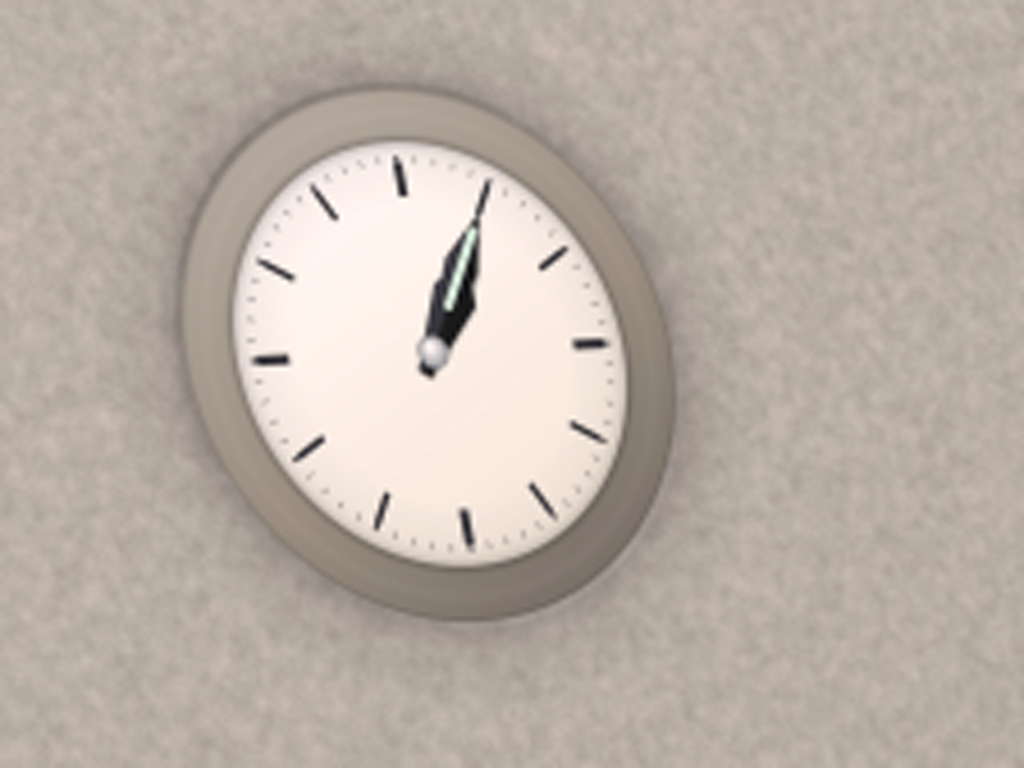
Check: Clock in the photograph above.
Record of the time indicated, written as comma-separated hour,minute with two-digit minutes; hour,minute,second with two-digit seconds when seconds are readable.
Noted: 1,05
